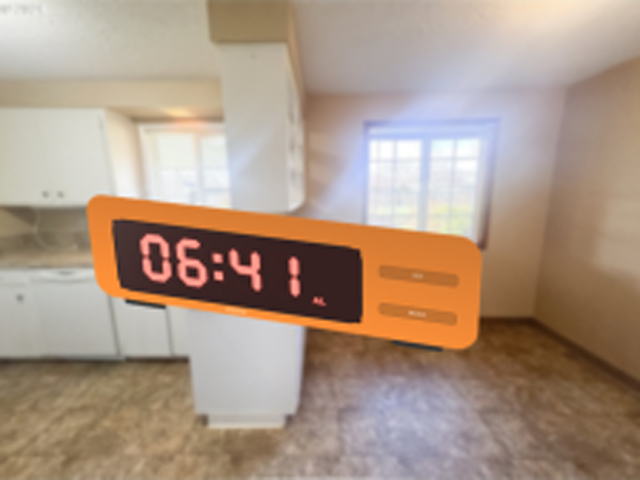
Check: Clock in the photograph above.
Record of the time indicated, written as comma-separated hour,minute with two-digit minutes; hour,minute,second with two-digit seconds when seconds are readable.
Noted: 6,41
